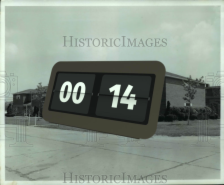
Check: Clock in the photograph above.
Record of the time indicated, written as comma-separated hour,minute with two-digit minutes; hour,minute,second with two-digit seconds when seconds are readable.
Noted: 0,14
